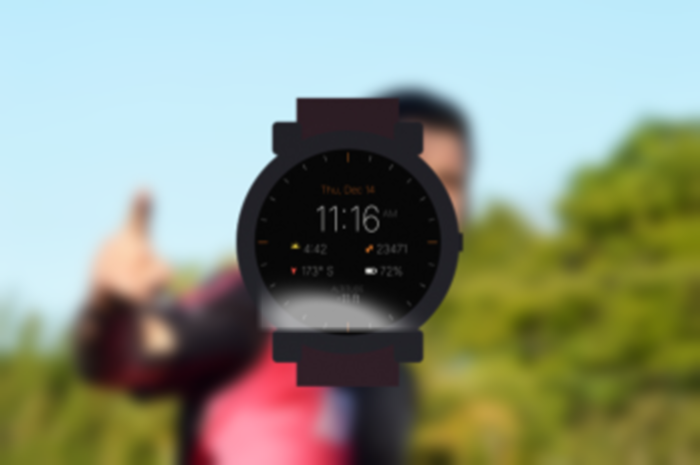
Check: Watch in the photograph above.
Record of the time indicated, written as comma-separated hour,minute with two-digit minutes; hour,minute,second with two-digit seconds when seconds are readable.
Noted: 11,16
